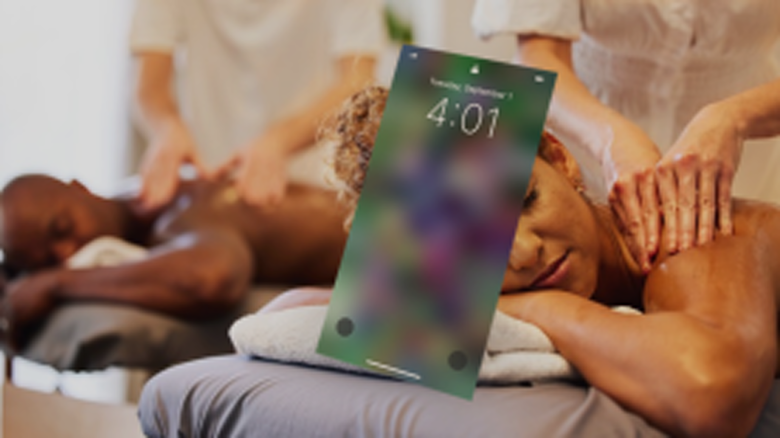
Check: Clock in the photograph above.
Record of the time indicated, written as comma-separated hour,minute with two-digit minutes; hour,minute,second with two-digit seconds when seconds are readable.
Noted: 4,01
